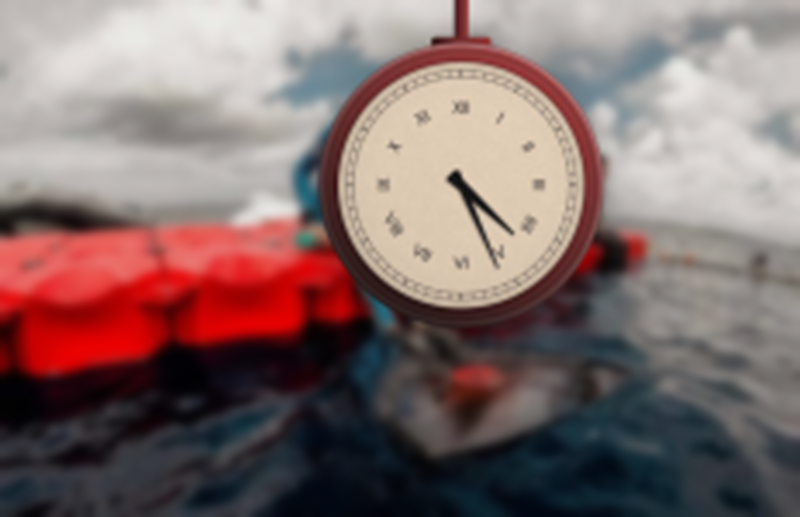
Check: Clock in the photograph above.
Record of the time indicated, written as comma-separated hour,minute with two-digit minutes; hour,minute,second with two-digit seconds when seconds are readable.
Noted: 4,26
